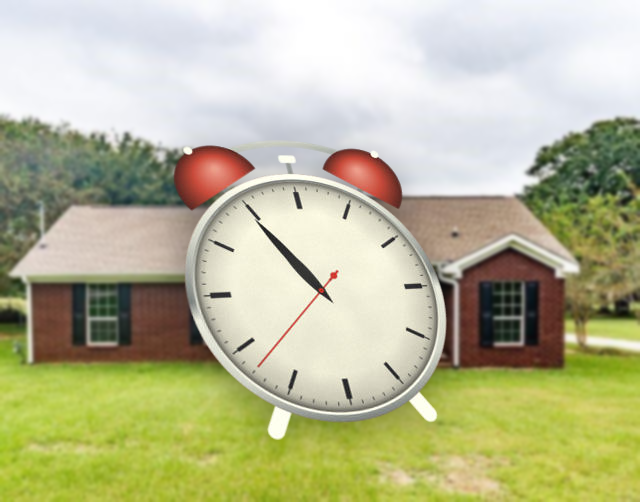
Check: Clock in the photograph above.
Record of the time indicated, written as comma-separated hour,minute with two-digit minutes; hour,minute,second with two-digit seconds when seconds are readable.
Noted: 10,54,38
